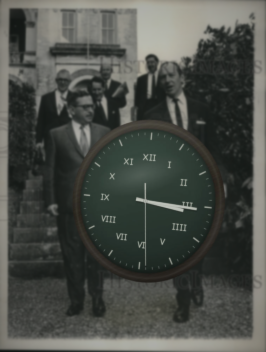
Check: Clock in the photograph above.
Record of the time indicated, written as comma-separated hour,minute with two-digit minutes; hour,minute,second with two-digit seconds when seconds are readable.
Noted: 3,15,29
